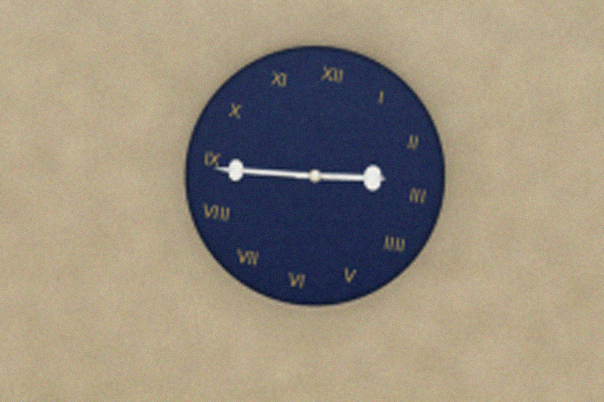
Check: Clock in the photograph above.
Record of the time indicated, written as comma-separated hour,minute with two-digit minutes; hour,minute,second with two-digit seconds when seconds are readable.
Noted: 2,44
